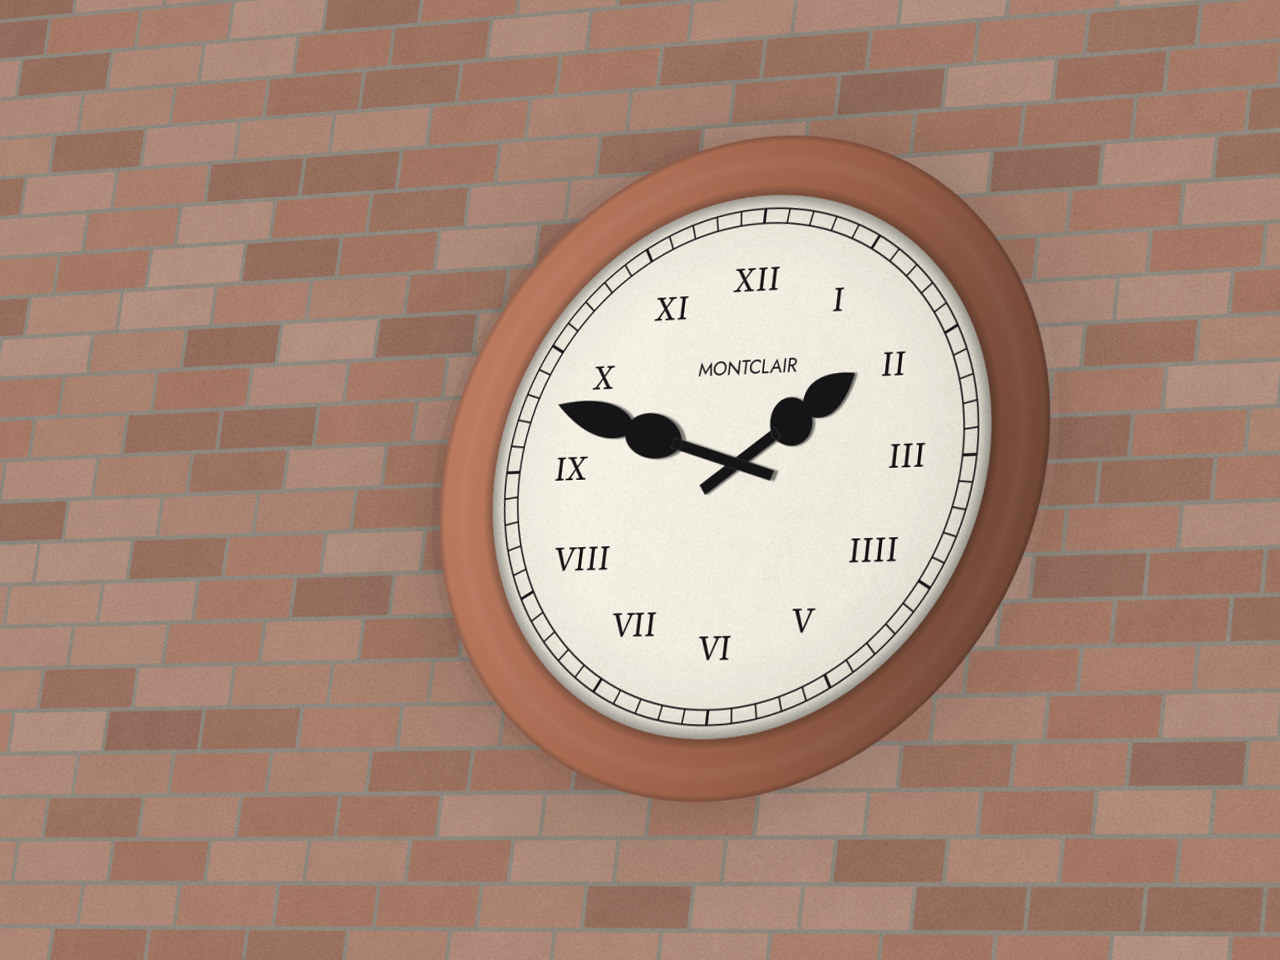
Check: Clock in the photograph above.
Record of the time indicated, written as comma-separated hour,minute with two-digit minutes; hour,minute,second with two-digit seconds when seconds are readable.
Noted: 1,48
